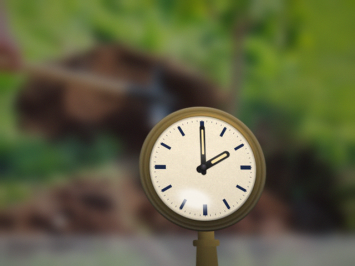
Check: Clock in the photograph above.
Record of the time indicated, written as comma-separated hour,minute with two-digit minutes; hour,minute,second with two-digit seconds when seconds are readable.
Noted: 2,00
